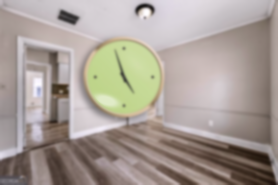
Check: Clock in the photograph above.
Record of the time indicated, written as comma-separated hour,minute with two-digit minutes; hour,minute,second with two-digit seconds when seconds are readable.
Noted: 4,57
